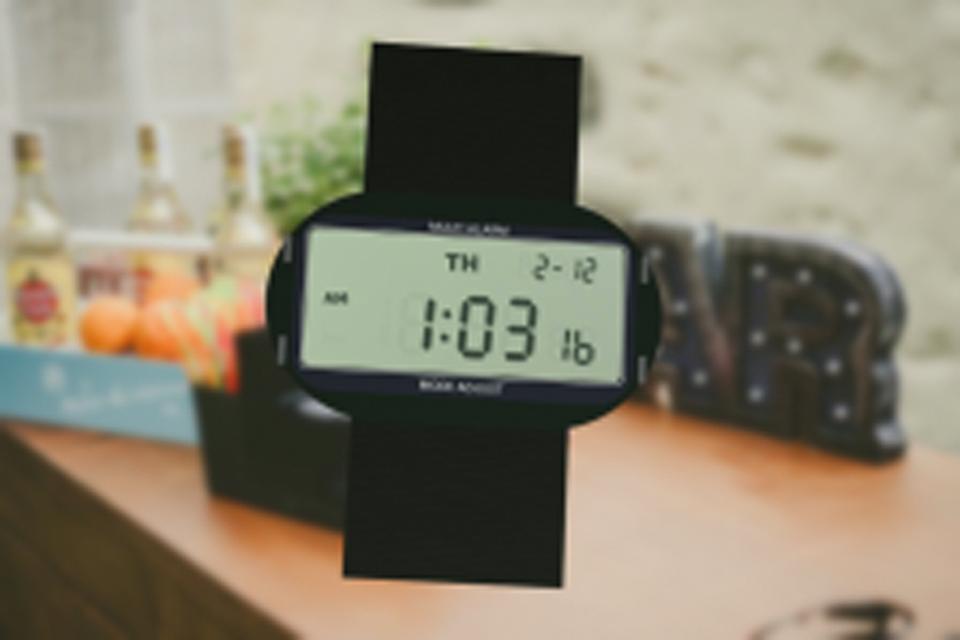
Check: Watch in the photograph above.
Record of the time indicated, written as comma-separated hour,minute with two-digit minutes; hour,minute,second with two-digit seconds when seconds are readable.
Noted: 1,03,16
